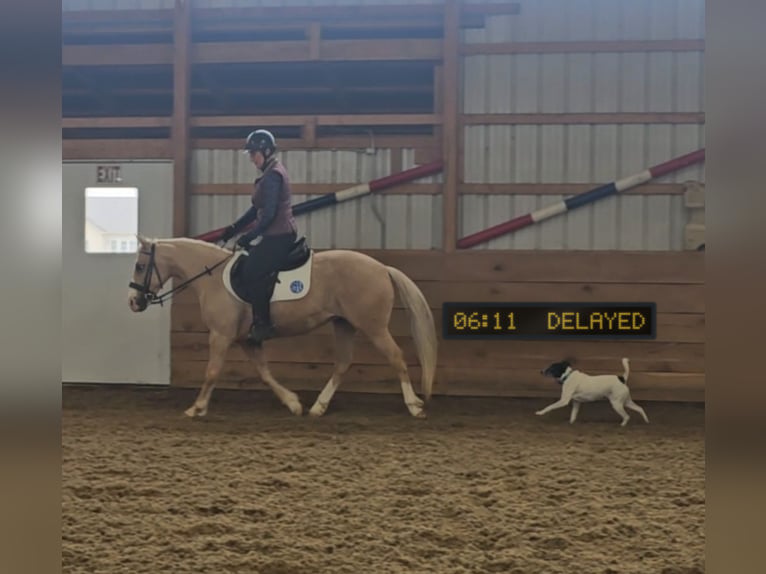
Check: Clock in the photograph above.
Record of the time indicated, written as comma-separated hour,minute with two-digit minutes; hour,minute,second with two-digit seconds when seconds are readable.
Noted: 6,11
